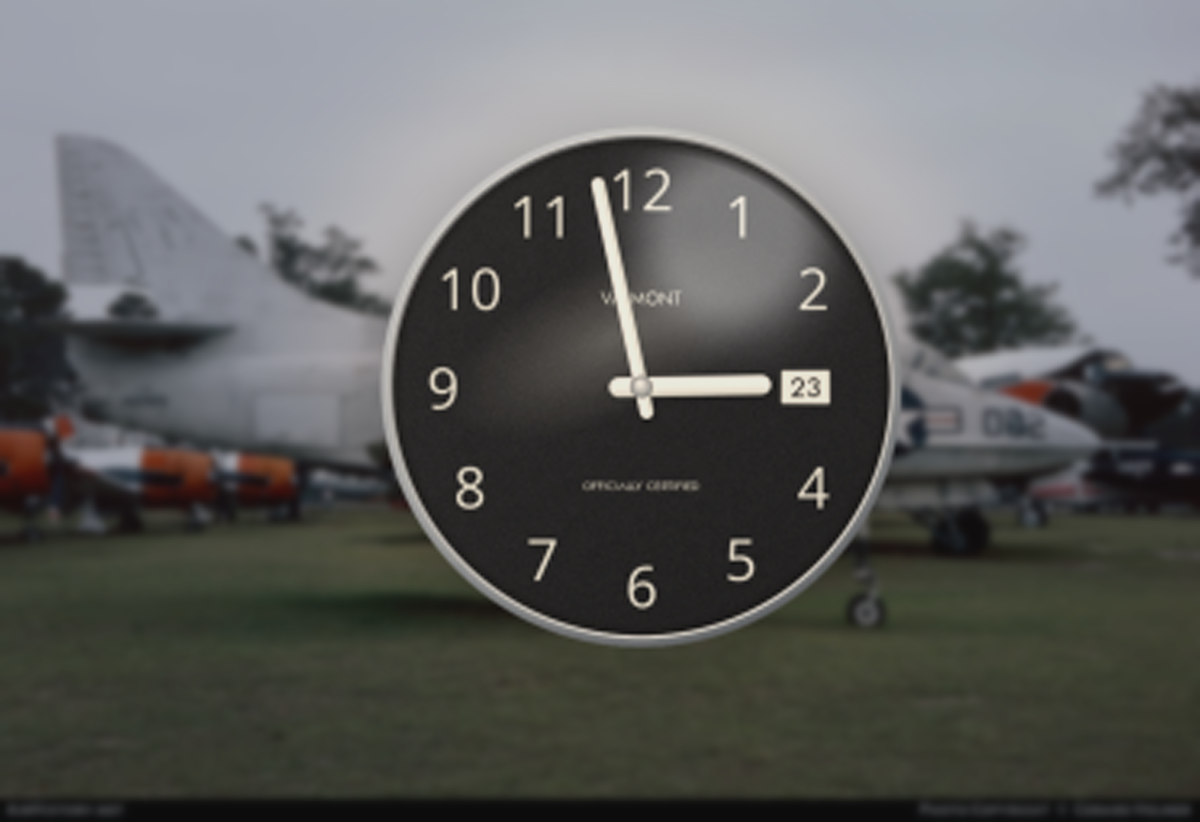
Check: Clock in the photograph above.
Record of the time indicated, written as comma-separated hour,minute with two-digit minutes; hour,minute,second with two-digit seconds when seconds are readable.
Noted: 2,58
